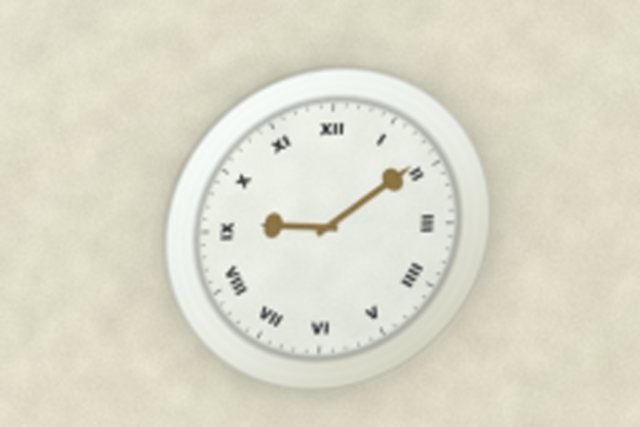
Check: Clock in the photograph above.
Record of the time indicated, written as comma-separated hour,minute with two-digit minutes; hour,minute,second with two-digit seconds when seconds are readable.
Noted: 9,09
